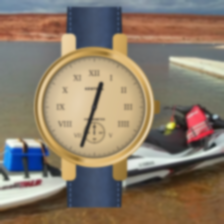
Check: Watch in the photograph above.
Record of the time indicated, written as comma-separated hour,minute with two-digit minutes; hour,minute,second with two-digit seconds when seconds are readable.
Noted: 12,33
